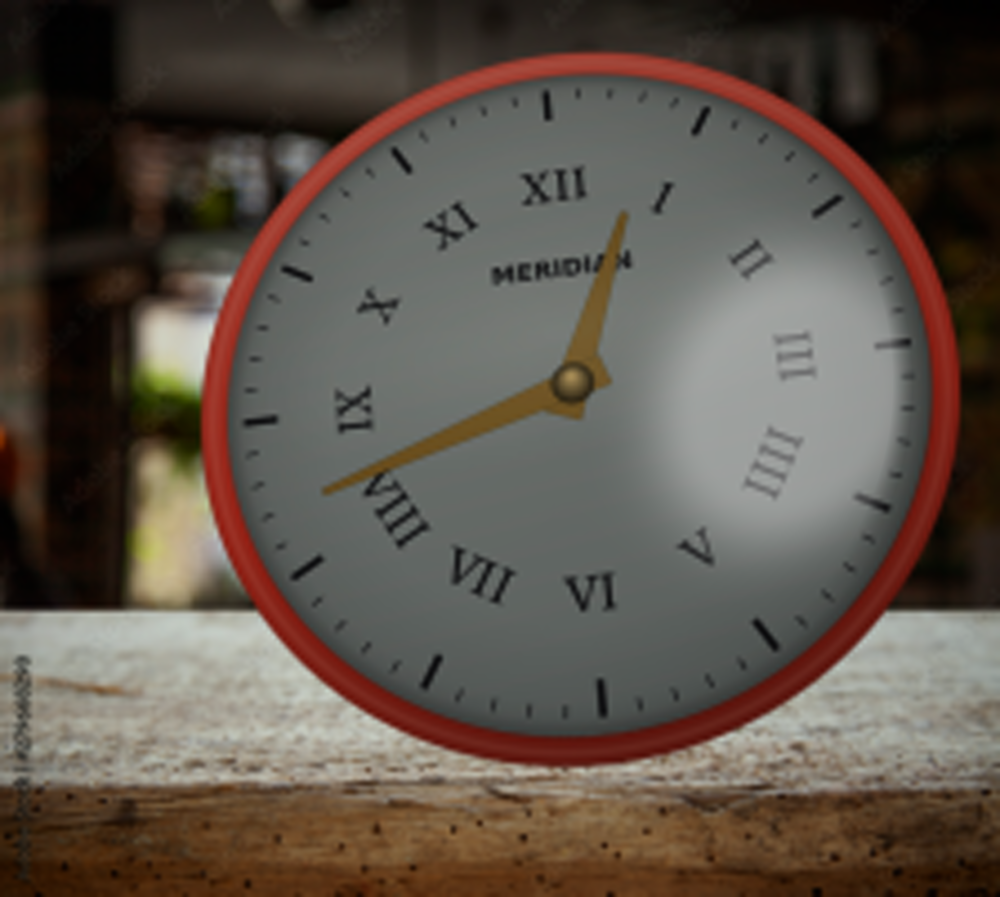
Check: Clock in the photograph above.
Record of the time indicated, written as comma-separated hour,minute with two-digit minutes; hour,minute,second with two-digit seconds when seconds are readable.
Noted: 12,42
